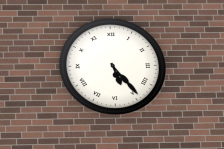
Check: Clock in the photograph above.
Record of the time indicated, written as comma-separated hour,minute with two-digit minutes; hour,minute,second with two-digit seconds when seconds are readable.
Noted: 5,24
